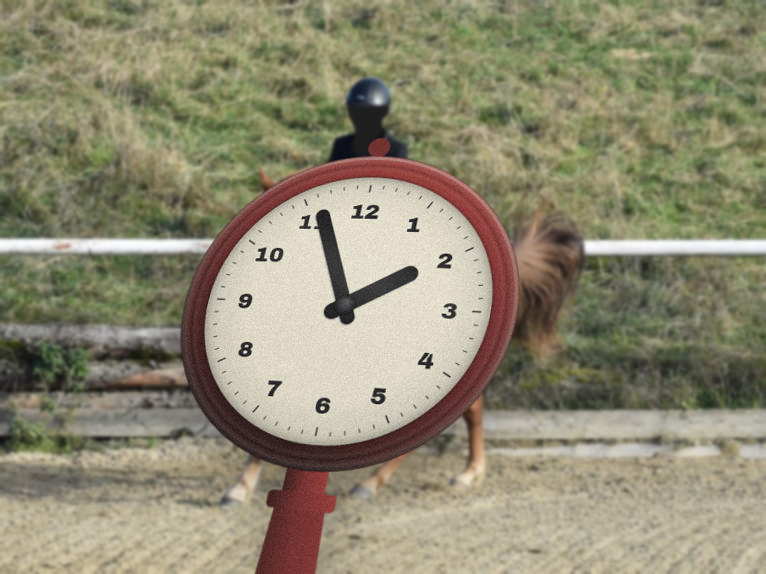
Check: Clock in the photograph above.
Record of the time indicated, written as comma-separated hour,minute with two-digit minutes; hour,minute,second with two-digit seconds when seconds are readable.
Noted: 1,56
